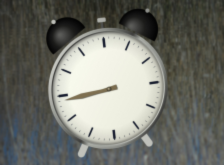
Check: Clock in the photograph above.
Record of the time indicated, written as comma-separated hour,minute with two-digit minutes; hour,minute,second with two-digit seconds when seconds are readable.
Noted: 8,44
